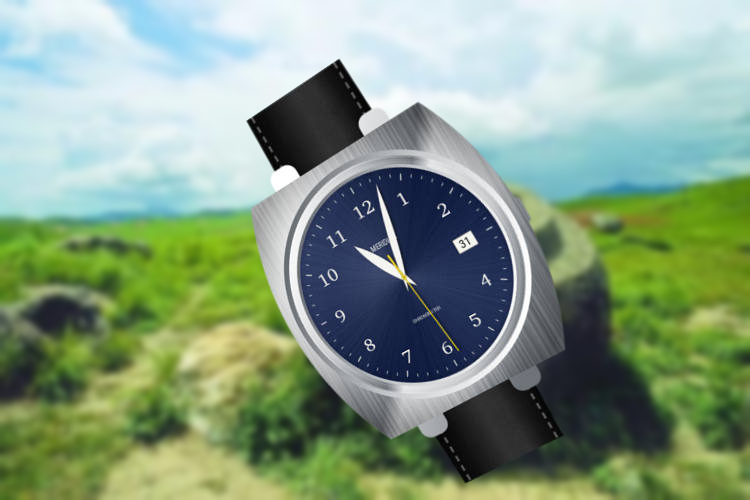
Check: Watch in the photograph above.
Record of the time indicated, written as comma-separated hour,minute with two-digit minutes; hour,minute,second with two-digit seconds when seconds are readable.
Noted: 11,02,29
